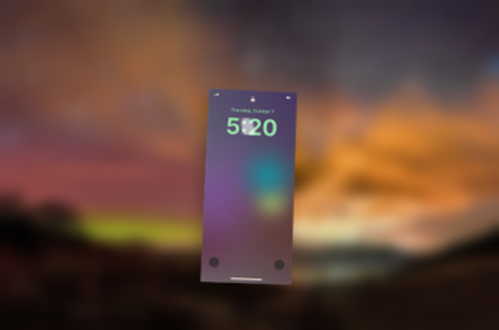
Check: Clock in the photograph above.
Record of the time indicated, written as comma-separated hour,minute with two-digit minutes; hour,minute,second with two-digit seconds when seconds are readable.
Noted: 5,20
